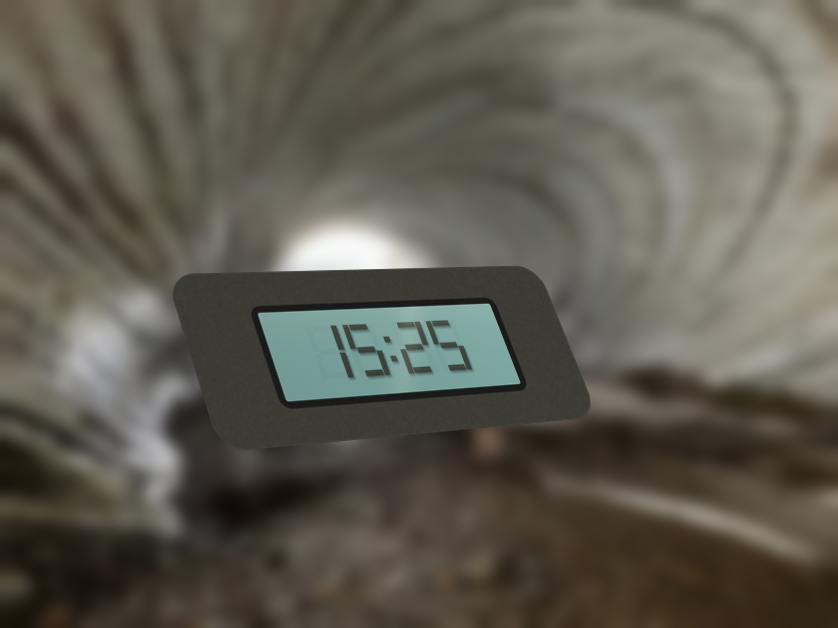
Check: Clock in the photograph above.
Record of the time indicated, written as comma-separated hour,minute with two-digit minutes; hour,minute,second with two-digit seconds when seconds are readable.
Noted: 15,25
